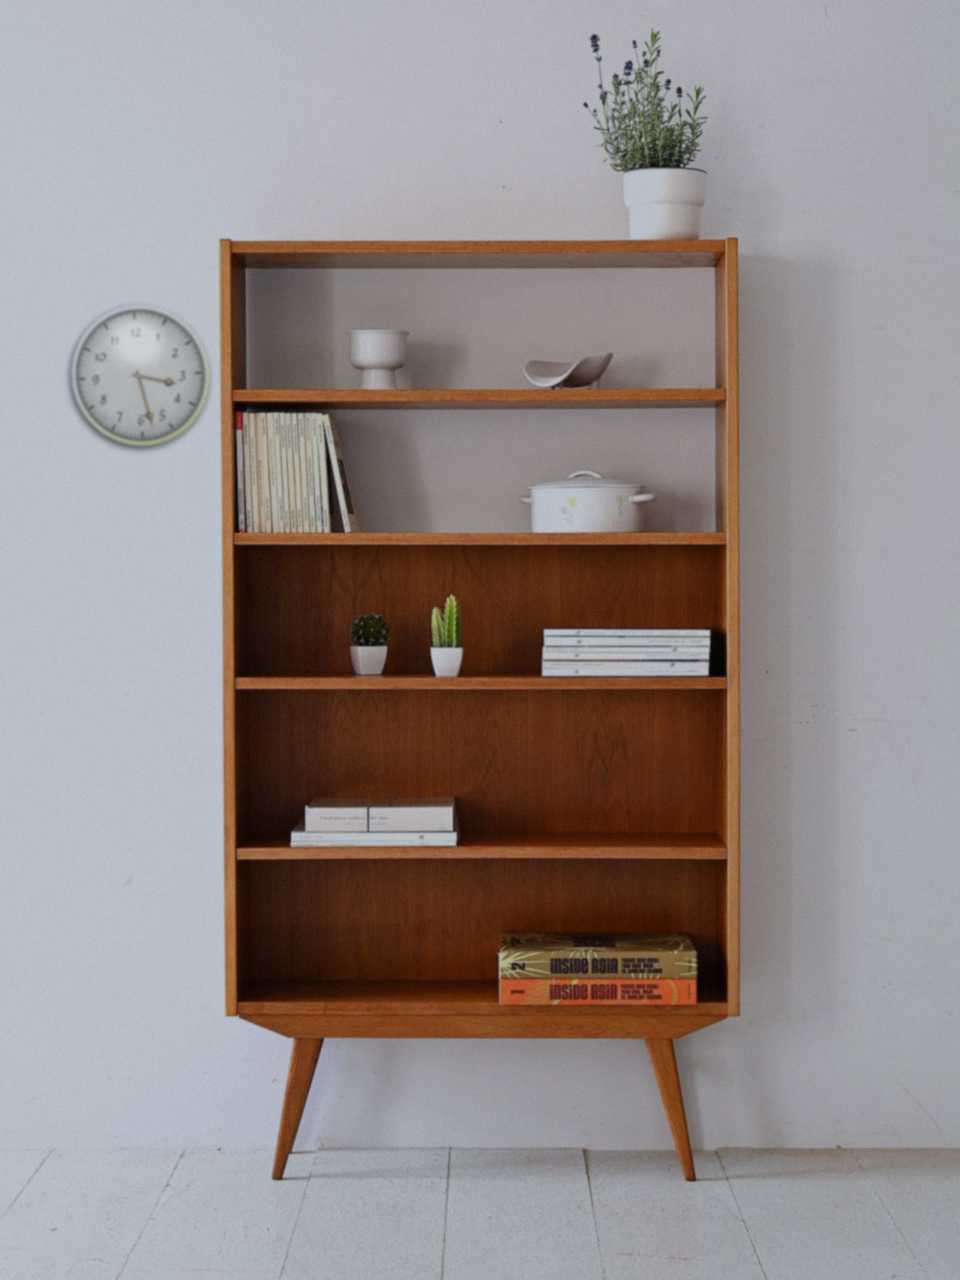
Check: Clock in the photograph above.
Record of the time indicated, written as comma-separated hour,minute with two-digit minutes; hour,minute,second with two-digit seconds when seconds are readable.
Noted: 3,28
